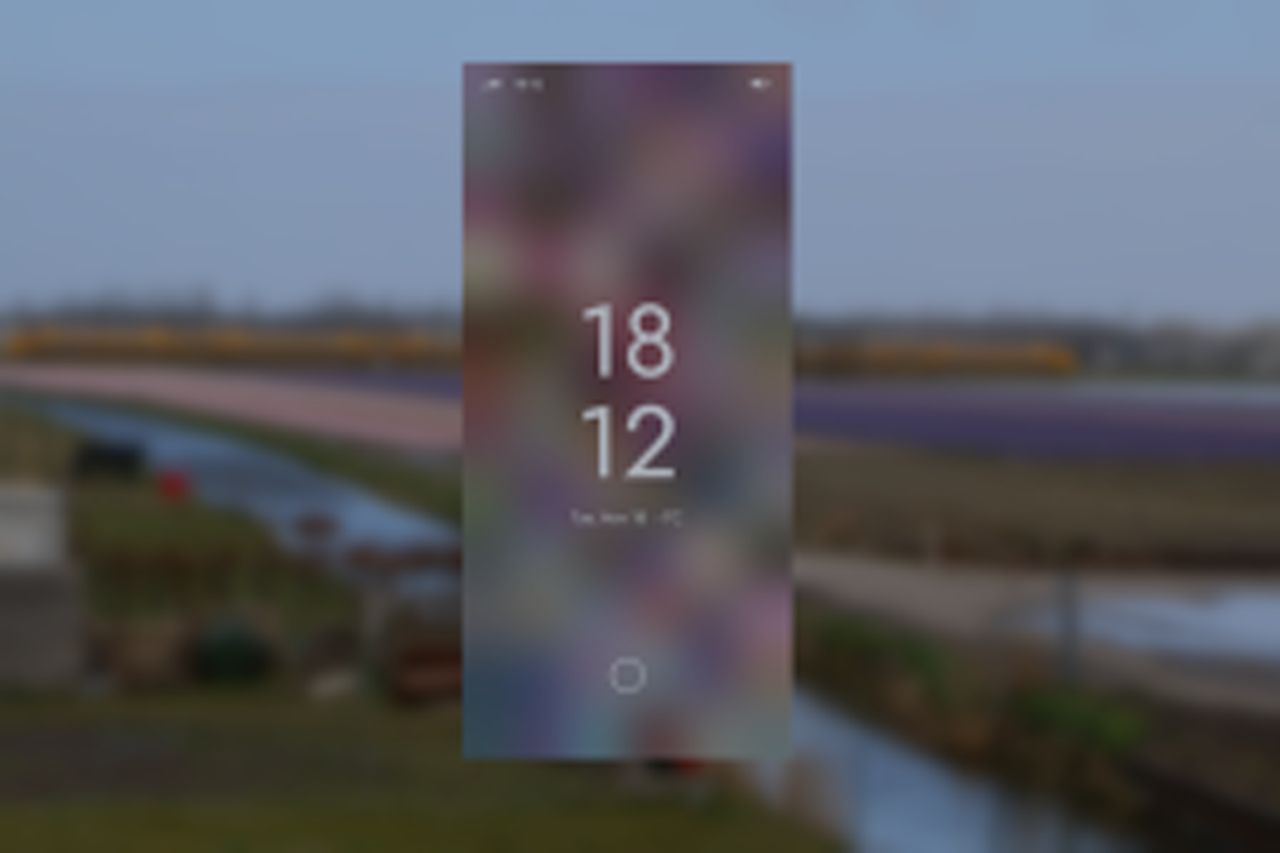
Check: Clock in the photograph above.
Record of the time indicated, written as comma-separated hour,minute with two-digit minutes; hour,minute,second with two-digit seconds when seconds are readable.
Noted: 18,12
